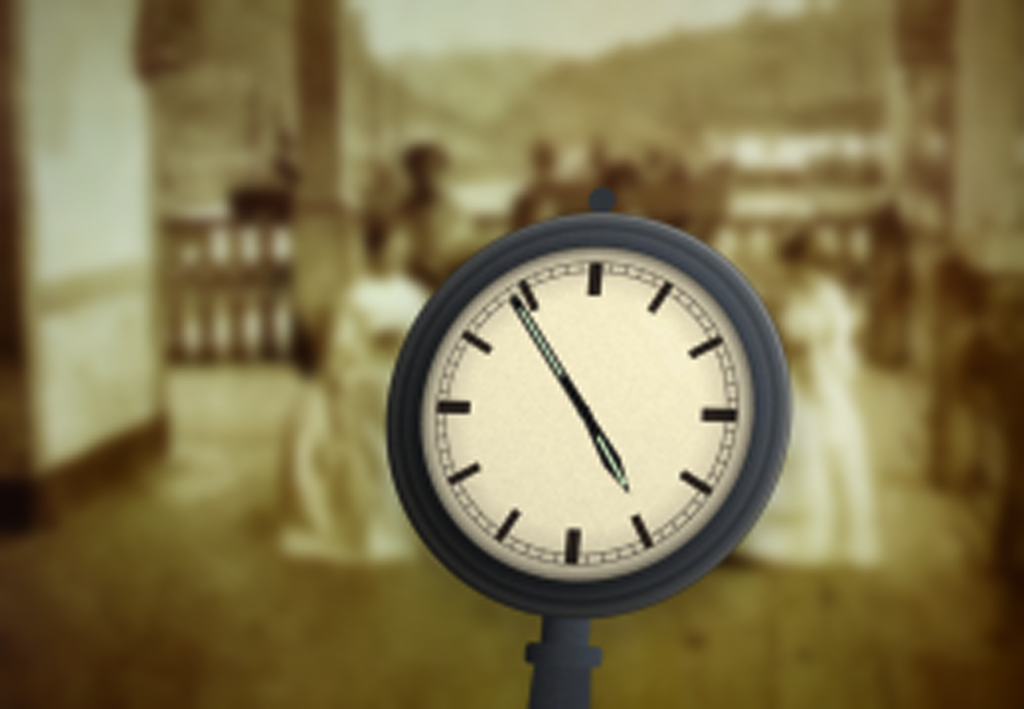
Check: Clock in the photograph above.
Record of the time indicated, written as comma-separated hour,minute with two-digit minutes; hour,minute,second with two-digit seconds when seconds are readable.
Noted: 4,54
